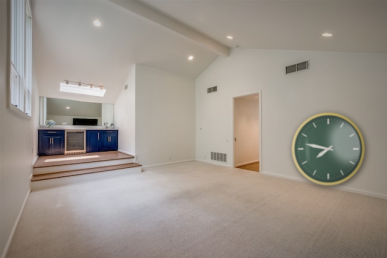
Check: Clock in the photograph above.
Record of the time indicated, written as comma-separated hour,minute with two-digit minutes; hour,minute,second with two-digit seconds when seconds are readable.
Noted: 7,47
